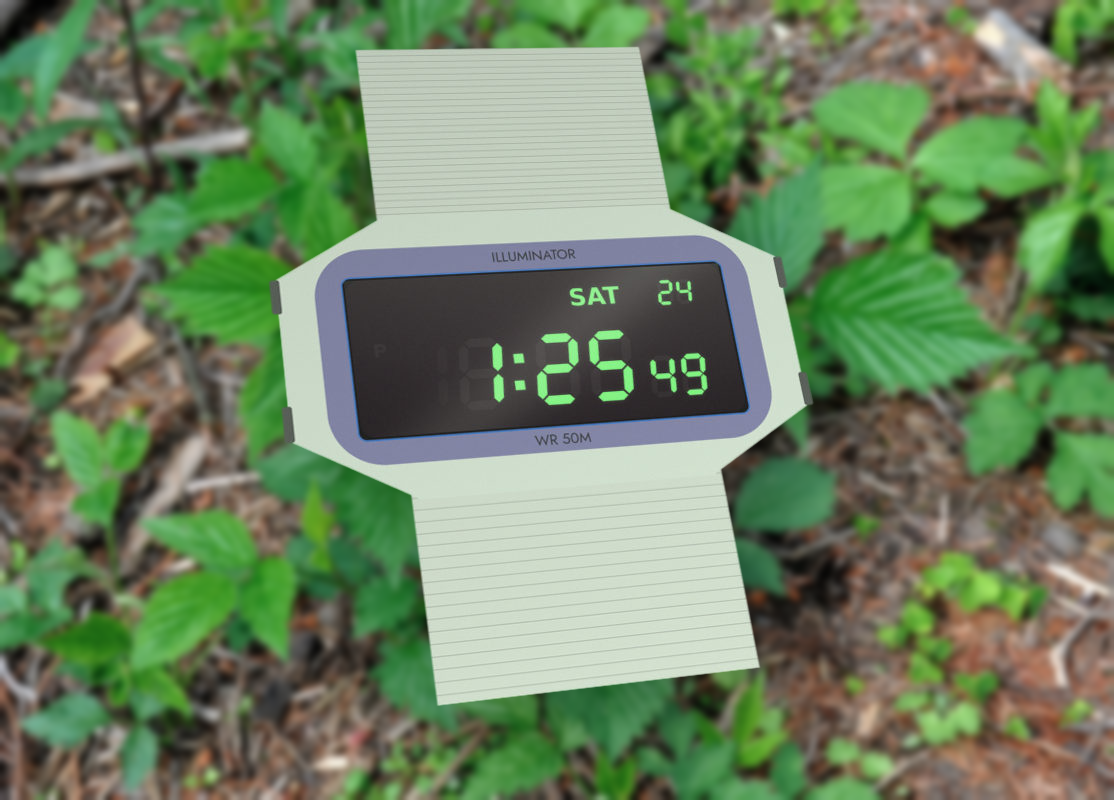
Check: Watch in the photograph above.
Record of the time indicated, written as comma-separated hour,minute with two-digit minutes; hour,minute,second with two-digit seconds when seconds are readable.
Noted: 1,25,49
